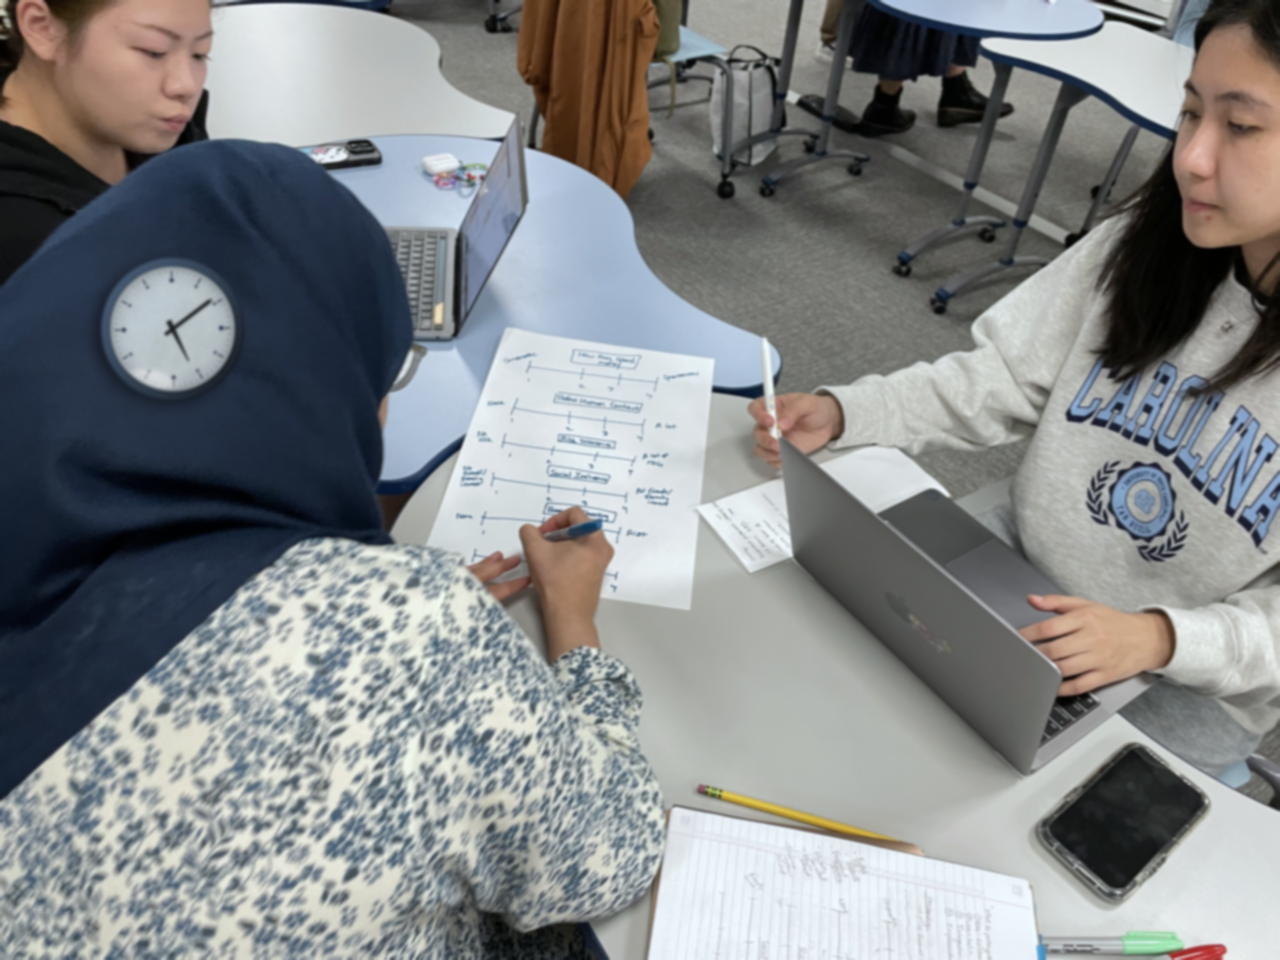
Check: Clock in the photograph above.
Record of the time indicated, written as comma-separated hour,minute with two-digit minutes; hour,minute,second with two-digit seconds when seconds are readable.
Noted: 5,09
